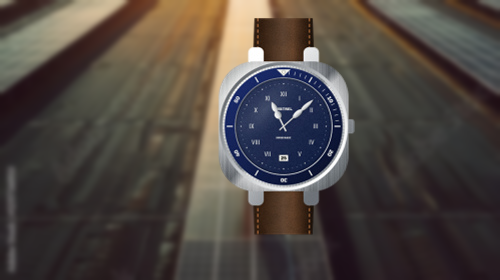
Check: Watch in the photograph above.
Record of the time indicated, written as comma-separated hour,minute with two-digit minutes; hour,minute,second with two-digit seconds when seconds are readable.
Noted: 11,08
